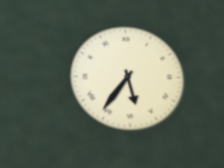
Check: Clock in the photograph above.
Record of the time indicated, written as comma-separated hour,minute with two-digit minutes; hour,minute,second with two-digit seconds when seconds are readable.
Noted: 5,36
